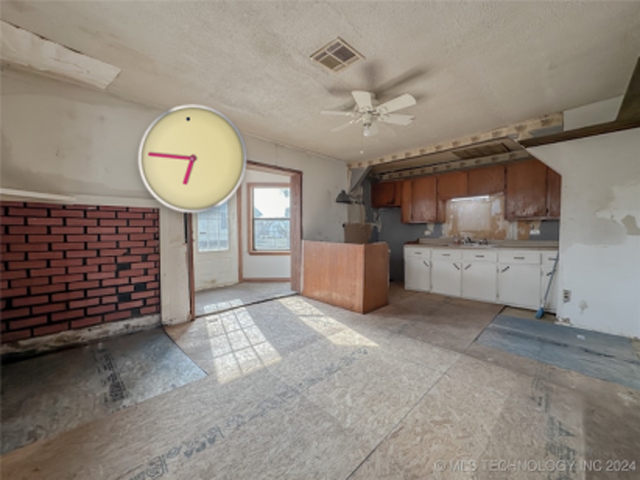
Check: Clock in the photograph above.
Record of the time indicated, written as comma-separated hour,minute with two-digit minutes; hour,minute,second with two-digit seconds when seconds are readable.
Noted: 6,47
